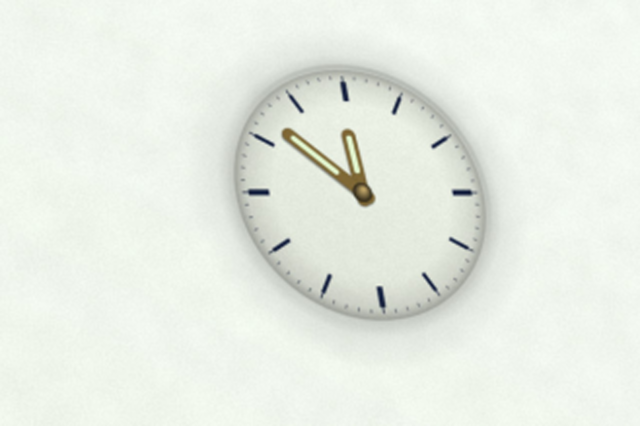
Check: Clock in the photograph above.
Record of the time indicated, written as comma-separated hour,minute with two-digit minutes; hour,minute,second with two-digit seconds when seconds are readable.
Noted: 11,52
